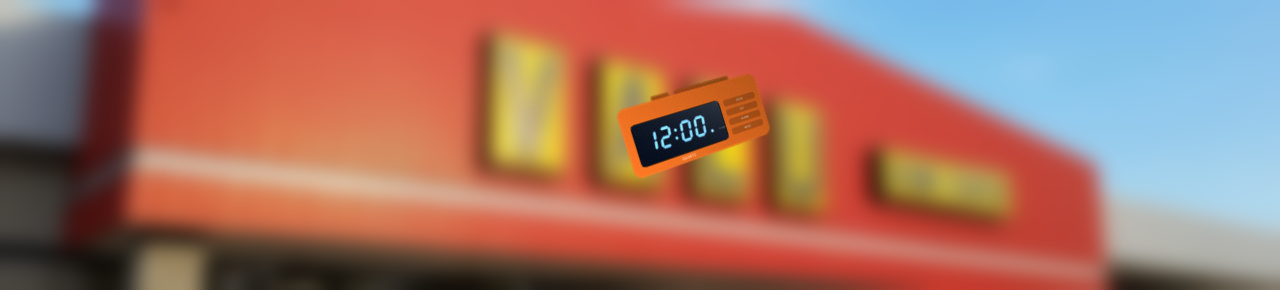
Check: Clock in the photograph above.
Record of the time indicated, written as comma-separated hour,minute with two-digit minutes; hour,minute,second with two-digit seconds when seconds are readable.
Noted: 12,00
